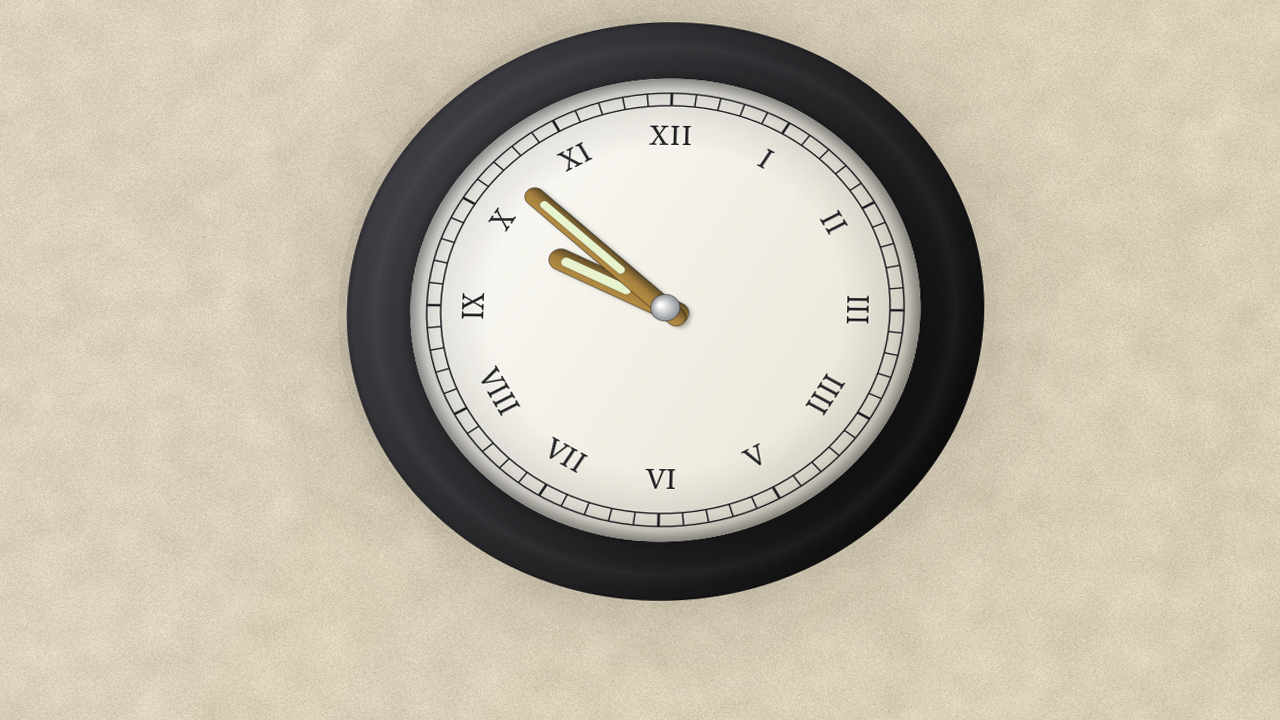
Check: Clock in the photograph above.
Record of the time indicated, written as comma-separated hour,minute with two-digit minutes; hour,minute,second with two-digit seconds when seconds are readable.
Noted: 9,52
